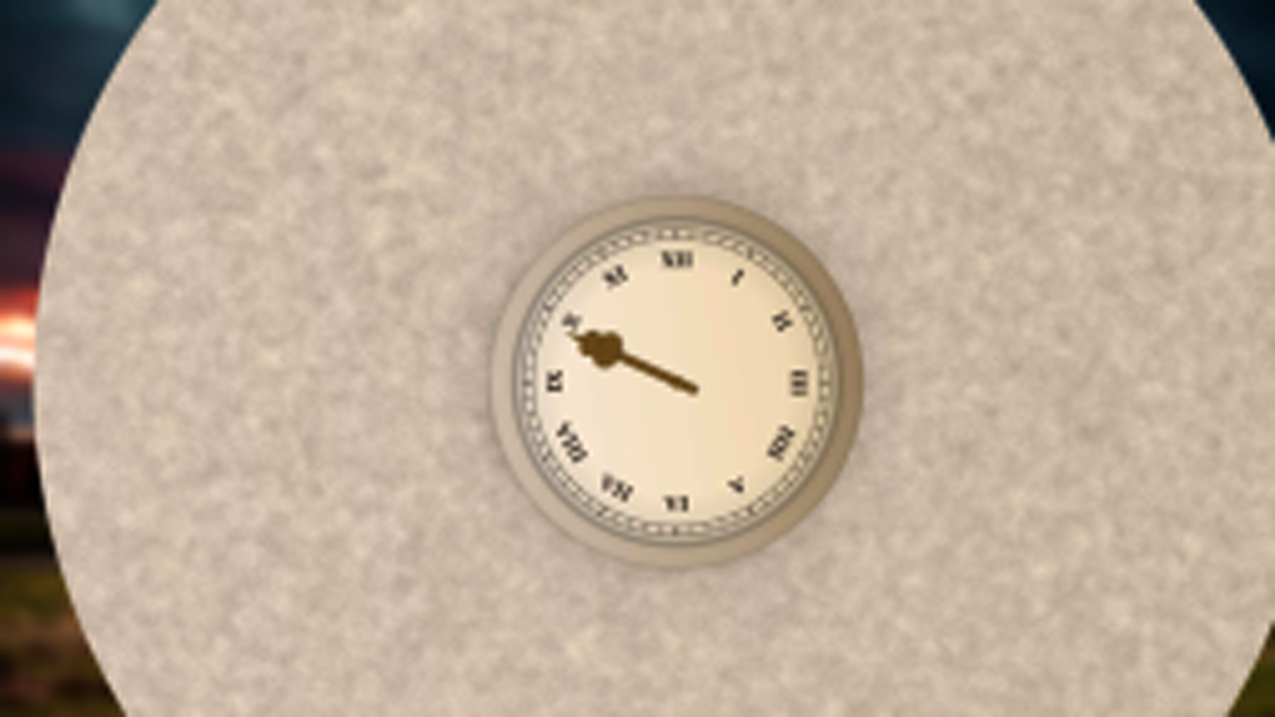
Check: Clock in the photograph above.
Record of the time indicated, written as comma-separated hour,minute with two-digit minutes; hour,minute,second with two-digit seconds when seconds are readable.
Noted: 9,49
